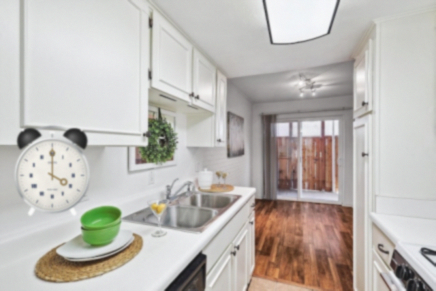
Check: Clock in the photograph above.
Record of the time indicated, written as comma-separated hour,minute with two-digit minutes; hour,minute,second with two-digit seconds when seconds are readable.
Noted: 4,00
